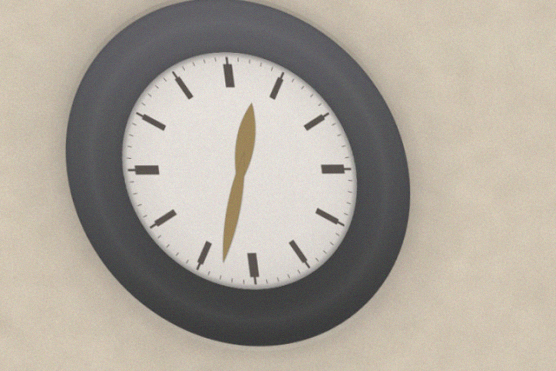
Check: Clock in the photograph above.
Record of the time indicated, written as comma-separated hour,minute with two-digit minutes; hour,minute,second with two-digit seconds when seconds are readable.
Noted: 12,33
